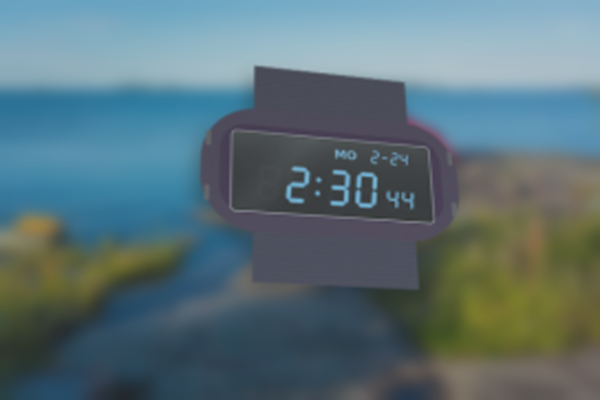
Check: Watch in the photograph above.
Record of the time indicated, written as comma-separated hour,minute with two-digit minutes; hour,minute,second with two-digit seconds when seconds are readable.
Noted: 2,30,44
